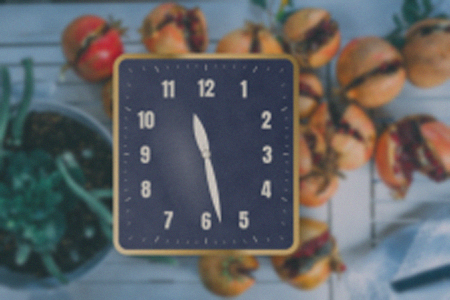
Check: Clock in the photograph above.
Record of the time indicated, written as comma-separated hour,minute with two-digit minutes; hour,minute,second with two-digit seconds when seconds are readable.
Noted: 11,28
